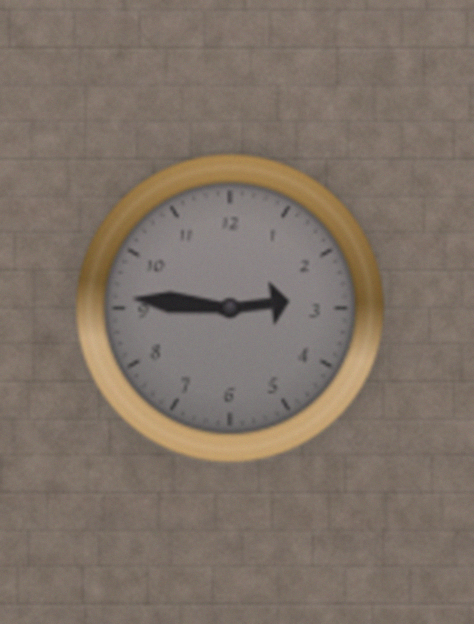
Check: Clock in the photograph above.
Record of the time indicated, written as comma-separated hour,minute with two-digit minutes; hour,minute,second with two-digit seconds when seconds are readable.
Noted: 2,46
